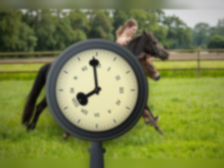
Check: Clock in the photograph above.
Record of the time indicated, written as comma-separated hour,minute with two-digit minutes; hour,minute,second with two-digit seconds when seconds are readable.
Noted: 7,59
